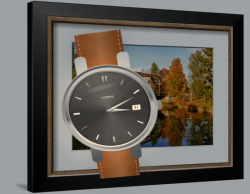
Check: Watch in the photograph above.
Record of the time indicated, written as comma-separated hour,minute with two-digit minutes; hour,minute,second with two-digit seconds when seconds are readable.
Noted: 3,11
